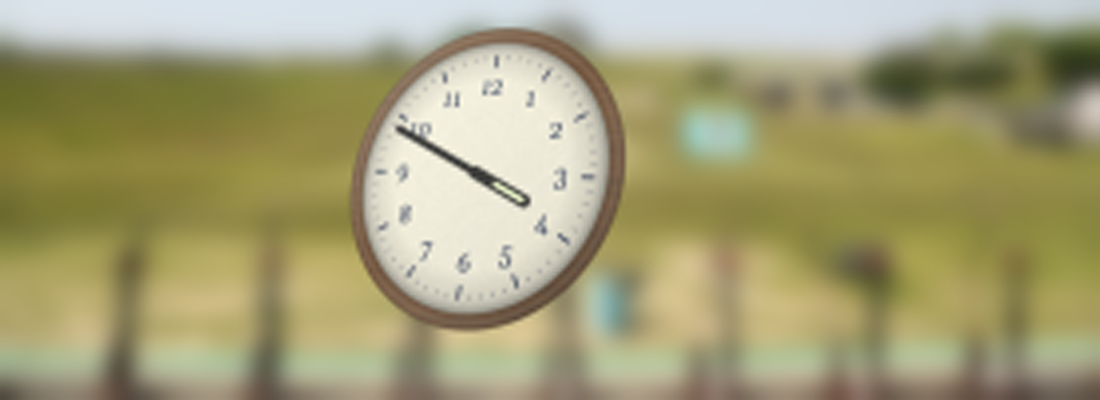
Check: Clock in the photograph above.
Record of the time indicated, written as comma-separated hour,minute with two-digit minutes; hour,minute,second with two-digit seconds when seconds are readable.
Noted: 3,49
